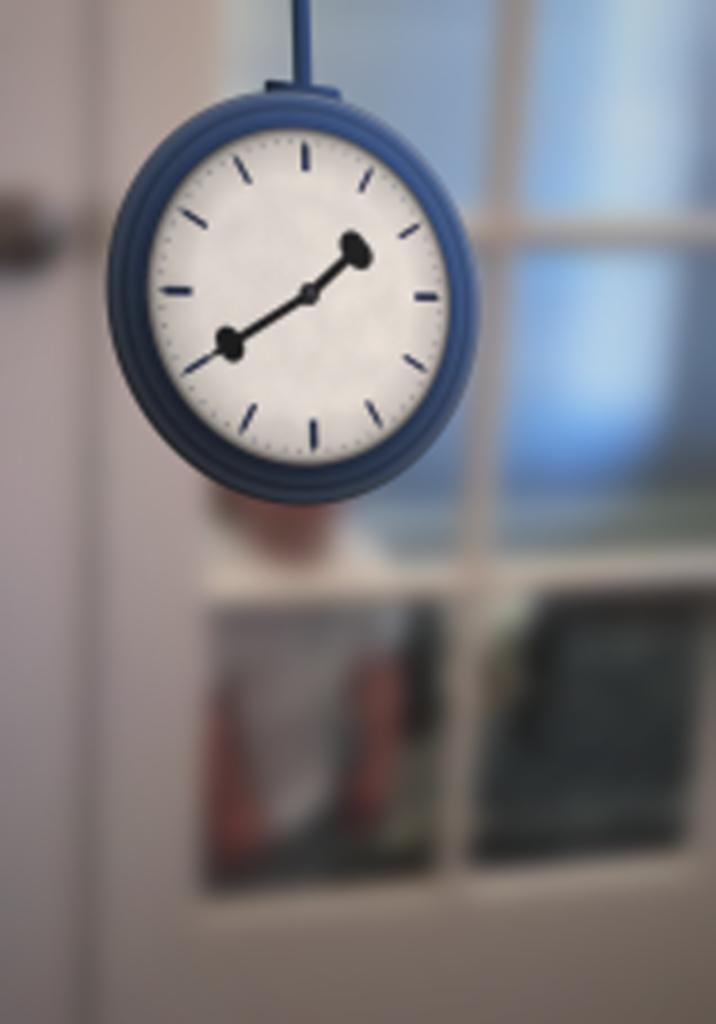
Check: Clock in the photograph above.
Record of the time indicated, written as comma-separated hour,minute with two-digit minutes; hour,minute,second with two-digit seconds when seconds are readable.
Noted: 1,40
